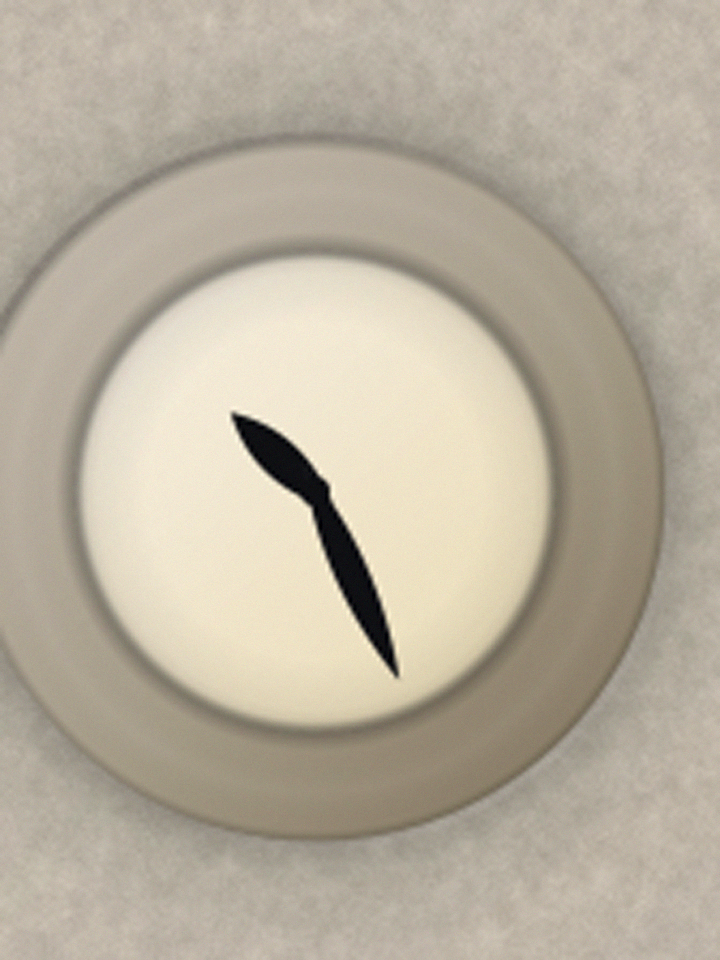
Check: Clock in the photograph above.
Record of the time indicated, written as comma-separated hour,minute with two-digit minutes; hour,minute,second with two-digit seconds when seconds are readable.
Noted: 10,26
